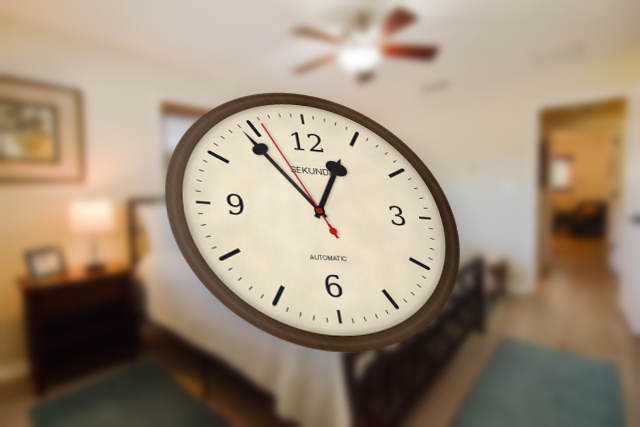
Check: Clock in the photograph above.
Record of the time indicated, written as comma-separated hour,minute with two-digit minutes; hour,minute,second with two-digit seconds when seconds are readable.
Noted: 12,53,56
